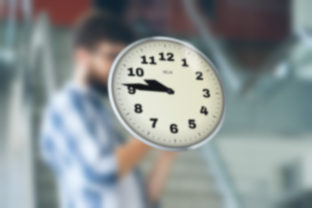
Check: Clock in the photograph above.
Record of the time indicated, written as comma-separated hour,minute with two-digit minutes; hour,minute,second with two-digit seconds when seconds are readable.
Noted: 9,46
